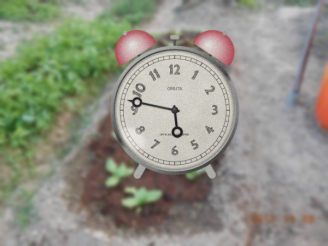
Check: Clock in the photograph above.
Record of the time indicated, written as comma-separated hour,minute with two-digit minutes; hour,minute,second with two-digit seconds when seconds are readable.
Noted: 5,47
